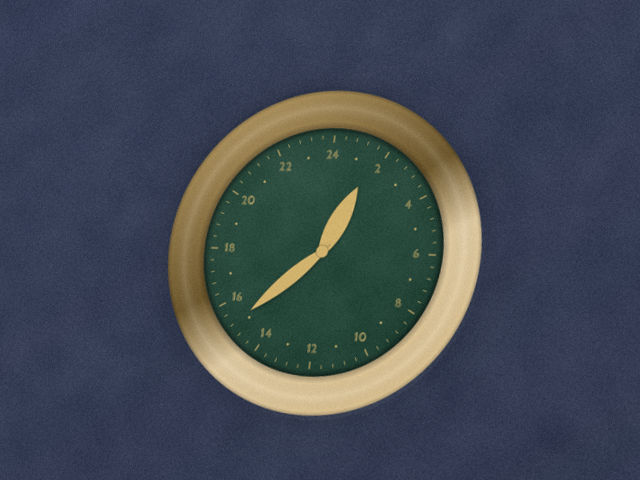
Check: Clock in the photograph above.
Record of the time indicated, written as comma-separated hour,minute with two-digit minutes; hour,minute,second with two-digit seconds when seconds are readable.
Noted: 1,38
